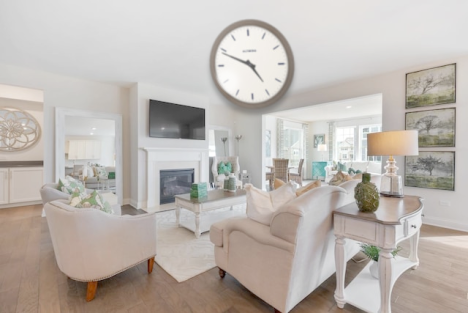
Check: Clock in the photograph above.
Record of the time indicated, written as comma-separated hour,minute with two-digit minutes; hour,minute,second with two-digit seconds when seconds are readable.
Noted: 4,49
